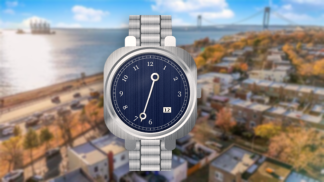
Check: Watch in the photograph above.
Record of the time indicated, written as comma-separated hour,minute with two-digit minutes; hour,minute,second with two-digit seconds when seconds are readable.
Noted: 12,33
